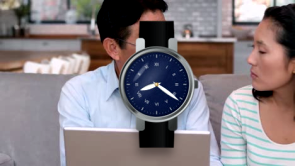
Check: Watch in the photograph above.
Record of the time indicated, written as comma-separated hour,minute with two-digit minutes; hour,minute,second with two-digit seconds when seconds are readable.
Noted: 8,21
